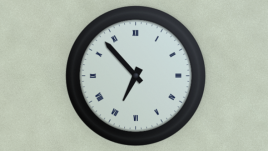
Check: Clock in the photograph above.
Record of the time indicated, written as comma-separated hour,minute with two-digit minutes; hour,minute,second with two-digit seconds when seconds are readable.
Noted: 6,53
